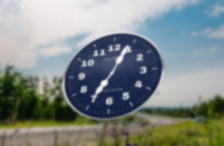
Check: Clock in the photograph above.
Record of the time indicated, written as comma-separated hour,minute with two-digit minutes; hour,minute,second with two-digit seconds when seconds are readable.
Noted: 7,04
